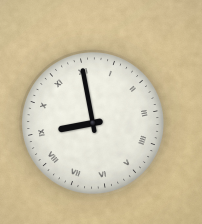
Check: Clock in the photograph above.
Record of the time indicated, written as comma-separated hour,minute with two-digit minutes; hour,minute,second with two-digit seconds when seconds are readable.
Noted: 9,00
